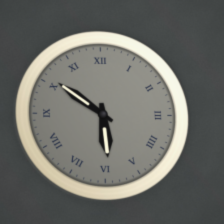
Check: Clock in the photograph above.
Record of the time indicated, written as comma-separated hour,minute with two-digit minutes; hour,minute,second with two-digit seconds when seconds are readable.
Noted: 5,51
